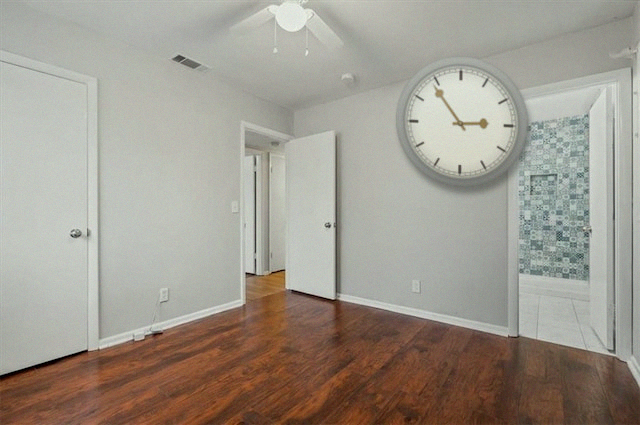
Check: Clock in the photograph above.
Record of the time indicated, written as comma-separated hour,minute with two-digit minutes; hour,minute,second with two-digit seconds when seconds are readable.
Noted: 2,54
